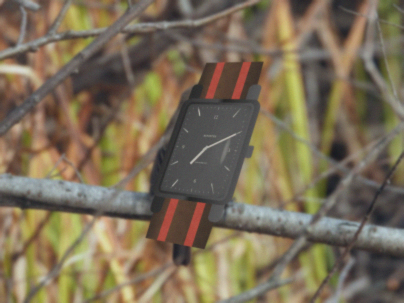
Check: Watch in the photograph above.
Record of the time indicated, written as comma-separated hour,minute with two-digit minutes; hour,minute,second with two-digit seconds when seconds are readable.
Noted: 7,10
